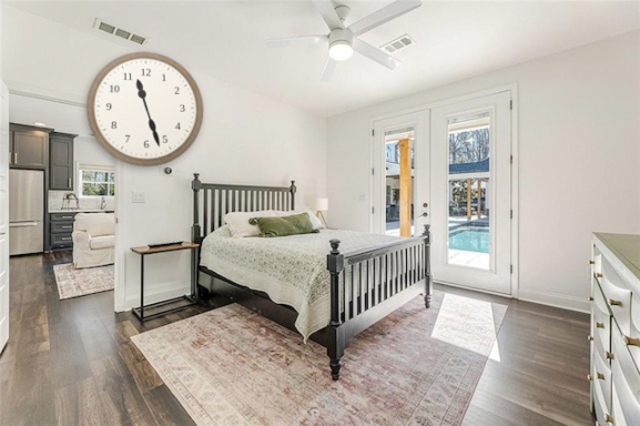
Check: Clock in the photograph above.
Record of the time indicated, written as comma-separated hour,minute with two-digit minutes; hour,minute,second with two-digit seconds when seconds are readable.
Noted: 11,27
